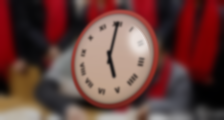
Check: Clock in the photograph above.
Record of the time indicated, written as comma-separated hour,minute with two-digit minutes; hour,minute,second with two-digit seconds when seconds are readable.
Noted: 5,00
